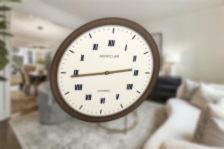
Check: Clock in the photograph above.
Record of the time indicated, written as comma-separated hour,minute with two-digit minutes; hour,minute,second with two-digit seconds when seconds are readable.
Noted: 2,44
